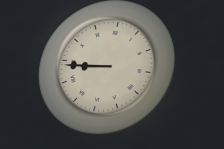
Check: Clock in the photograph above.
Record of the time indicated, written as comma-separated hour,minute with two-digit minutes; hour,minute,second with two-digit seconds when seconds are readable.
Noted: 8,44
